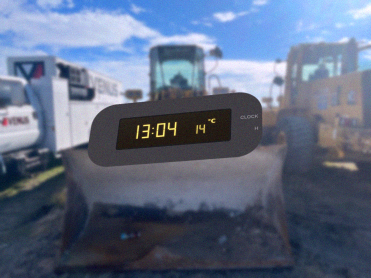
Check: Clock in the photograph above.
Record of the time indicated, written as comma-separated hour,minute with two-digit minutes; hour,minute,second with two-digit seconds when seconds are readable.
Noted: 13,04
